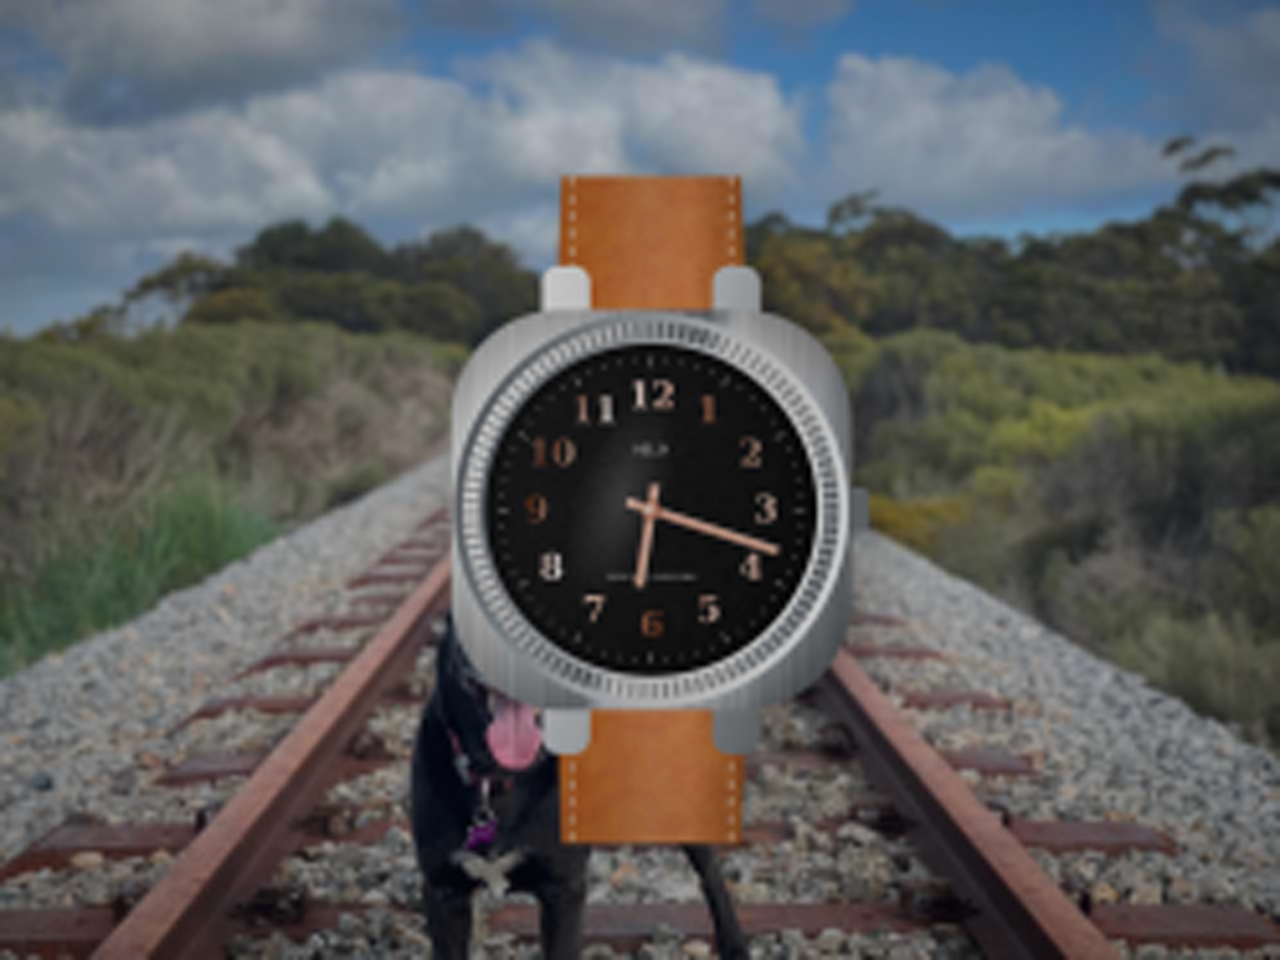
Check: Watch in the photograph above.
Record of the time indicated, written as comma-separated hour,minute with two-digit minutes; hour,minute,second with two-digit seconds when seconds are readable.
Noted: 6,18
